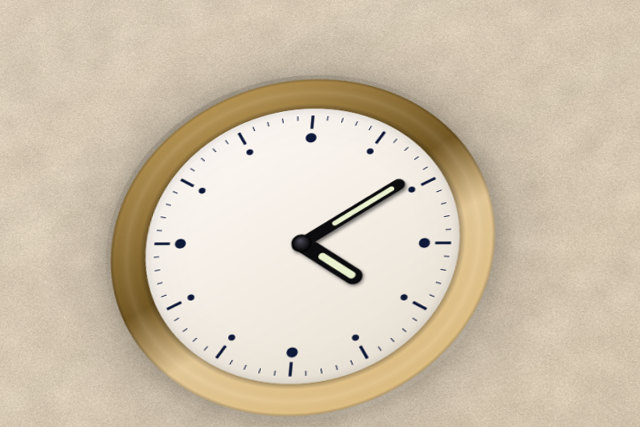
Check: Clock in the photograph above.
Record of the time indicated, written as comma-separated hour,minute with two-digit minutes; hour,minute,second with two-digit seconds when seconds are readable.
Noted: 4,09
